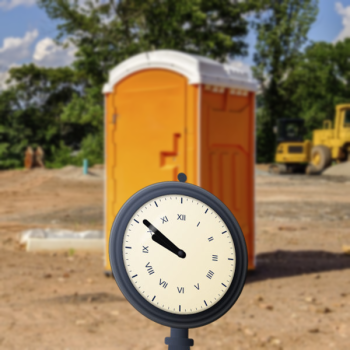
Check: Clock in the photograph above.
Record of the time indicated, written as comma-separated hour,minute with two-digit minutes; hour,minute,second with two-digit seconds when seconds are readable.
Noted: 9,51
